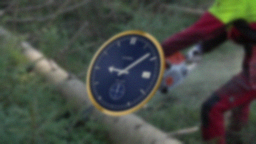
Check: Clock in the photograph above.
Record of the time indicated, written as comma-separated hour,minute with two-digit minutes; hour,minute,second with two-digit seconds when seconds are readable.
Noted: 9,08
